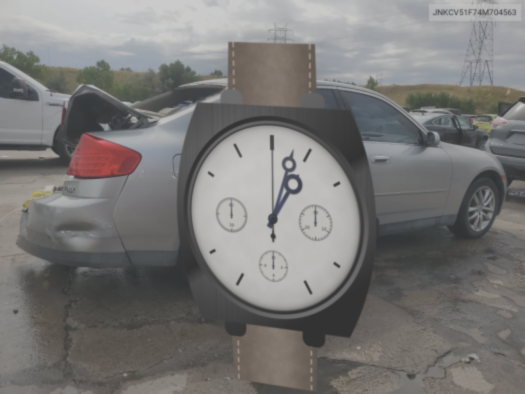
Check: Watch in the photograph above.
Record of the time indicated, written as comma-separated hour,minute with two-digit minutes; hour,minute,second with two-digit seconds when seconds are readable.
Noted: 1,03
